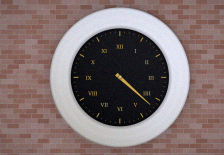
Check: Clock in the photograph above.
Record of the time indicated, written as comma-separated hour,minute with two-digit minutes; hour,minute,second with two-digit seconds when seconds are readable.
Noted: 4,22
